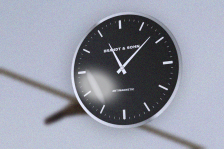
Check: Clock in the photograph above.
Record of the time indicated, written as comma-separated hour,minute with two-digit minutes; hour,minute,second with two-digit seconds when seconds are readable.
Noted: 11,08
